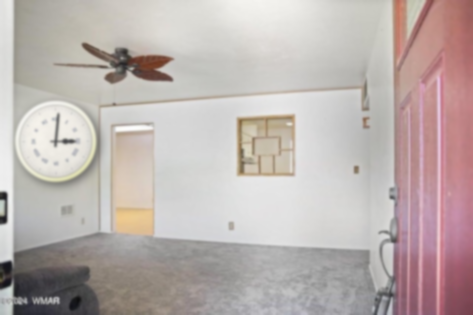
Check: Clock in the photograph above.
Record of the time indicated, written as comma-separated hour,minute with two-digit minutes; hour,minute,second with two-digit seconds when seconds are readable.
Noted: 3,01
